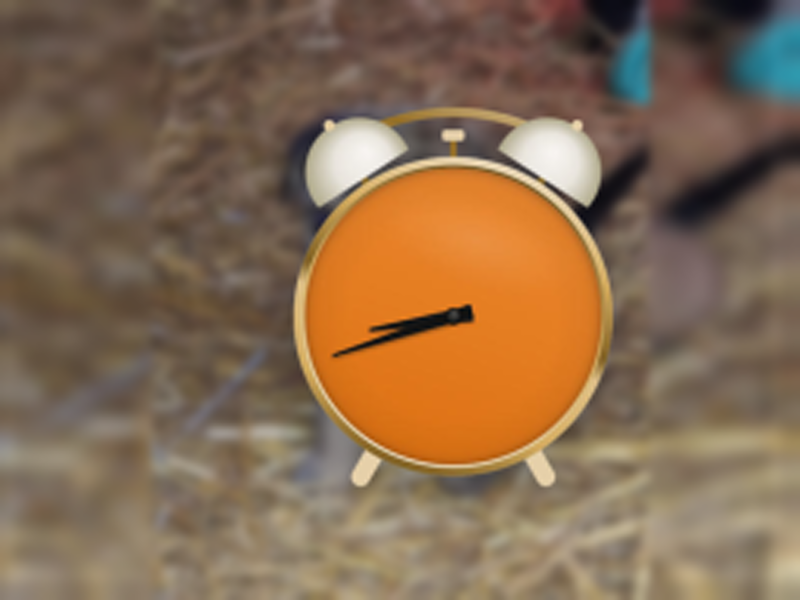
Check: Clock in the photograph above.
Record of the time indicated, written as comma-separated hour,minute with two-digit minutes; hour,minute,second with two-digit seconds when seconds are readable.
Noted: 8,42
